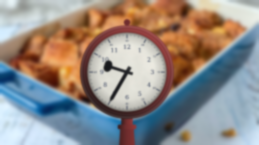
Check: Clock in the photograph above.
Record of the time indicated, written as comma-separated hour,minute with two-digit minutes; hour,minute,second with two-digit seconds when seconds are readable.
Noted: 9,35
